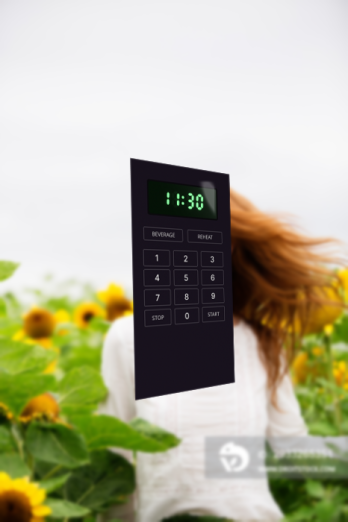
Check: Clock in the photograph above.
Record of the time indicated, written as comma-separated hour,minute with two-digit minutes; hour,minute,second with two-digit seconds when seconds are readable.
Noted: 11,30
